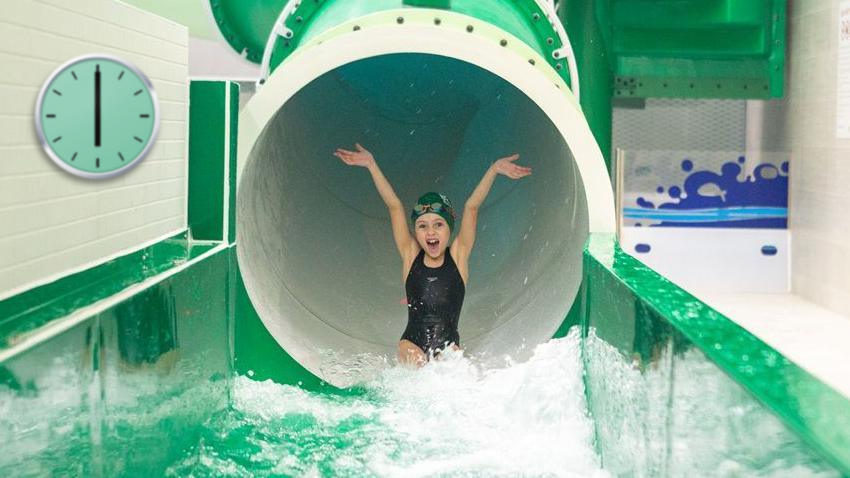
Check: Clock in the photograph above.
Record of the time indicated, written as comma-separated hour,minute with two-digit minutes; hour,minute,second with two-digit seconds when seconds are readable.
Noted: 6,00
